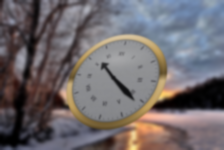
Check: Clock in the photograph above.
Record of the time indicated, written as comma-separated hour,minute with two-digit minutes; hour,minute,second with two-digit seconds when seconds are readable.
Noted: 10,21
